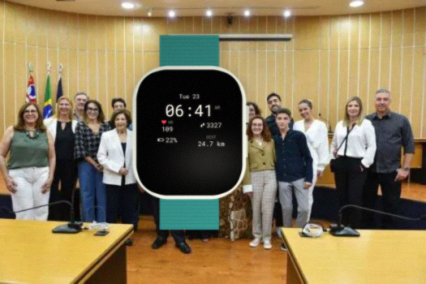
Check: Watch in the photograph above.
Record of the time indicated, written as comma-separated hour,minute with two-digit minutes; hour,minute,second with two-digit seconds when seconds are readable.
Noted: 6,41
